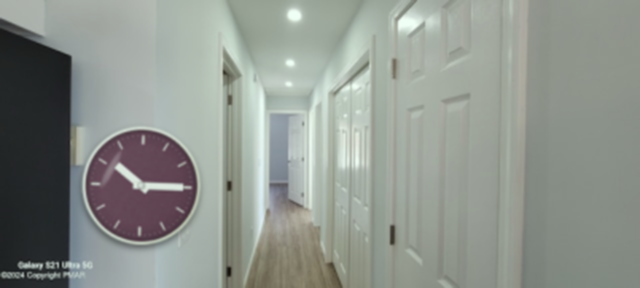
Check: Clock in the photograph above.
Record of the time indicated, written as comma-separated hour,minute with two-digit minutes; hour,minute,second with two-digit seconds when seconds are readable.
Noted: 10,15
